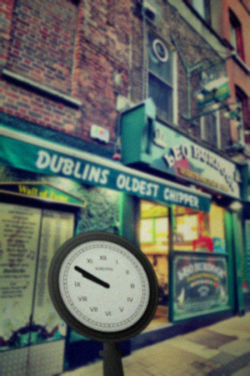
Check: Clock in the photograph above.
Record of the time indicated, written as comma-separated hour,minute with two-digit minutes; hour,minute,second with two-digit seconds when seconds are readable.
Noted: 9,50
